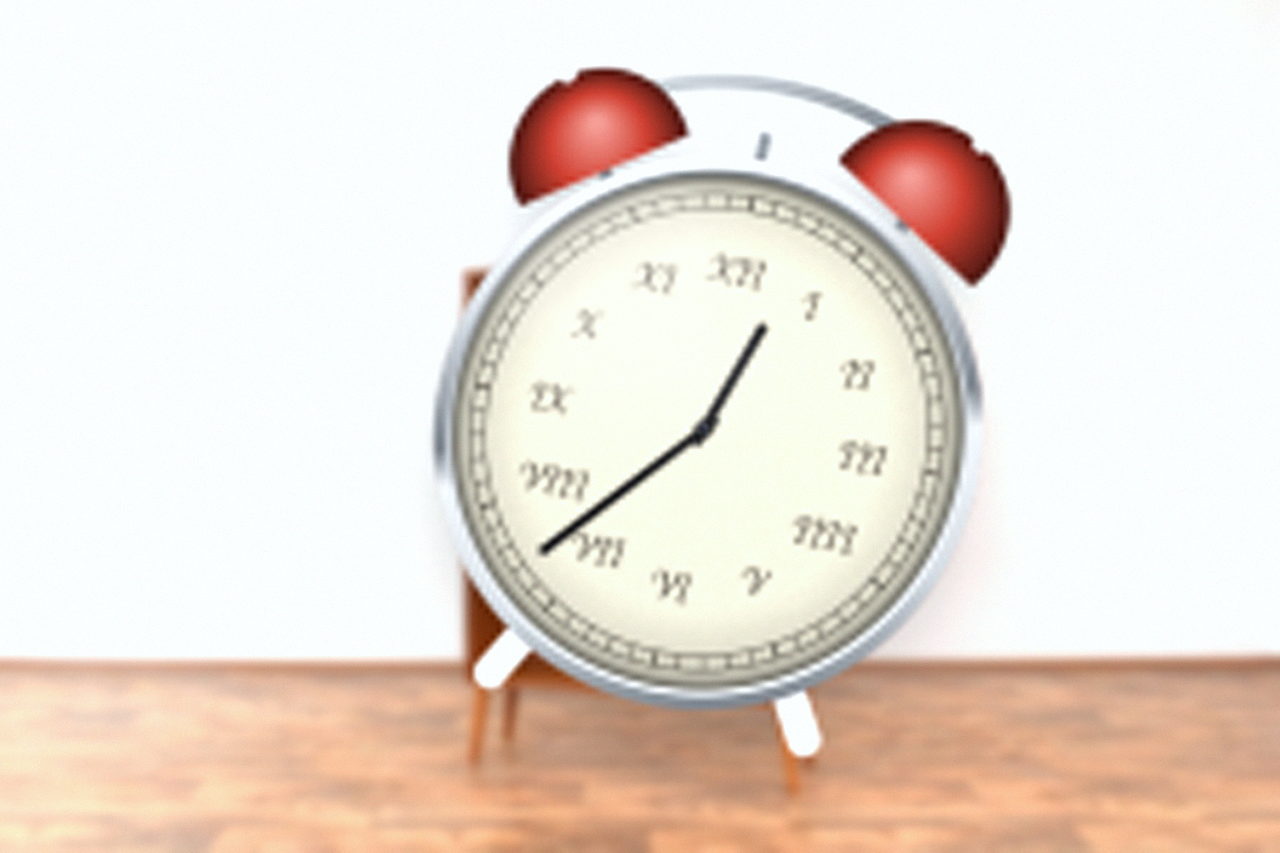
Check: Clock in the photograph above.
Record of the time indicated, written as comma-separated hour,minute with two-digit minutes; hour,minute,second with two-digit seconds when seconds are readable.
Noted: 12,37
